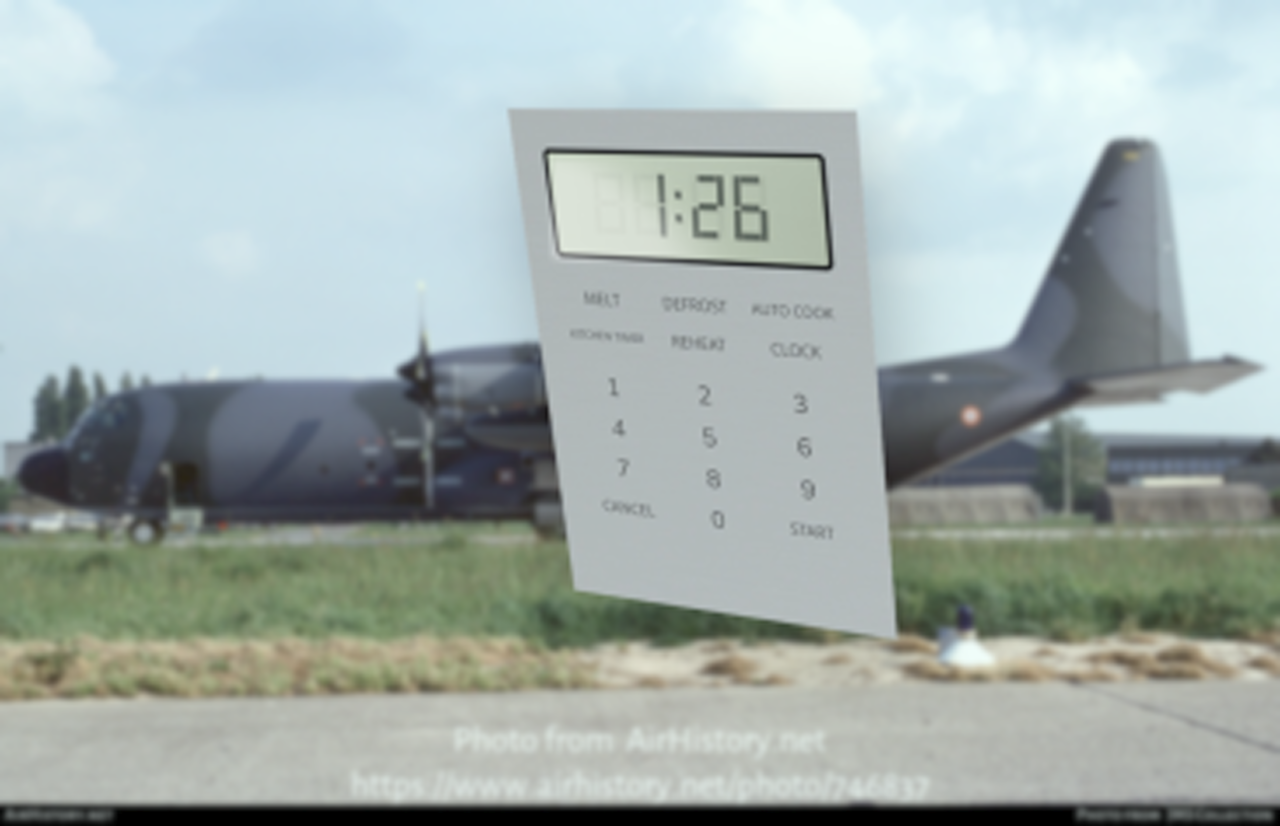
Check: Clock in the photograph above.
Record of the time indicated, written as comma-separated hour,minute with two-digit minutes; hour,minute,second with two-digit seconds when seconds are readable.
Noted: 1,26
